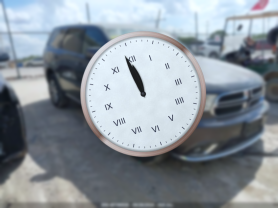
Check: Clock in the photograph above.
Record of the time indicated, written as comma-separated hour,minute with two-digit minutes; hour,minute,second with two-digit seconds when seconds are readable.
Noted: 11,59
